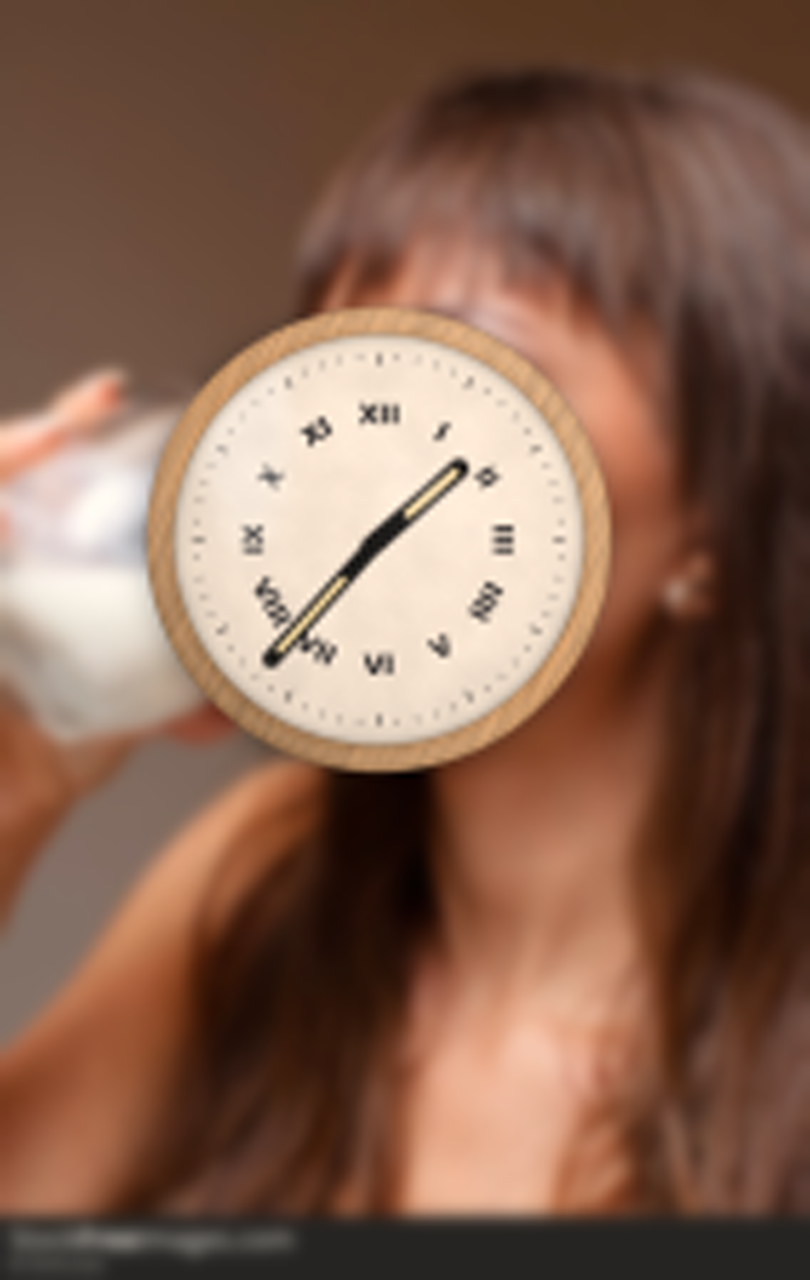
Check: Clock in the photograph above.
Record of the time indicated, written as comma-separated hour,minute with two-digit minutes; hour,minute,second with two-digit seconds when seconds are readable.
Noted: 1,37
